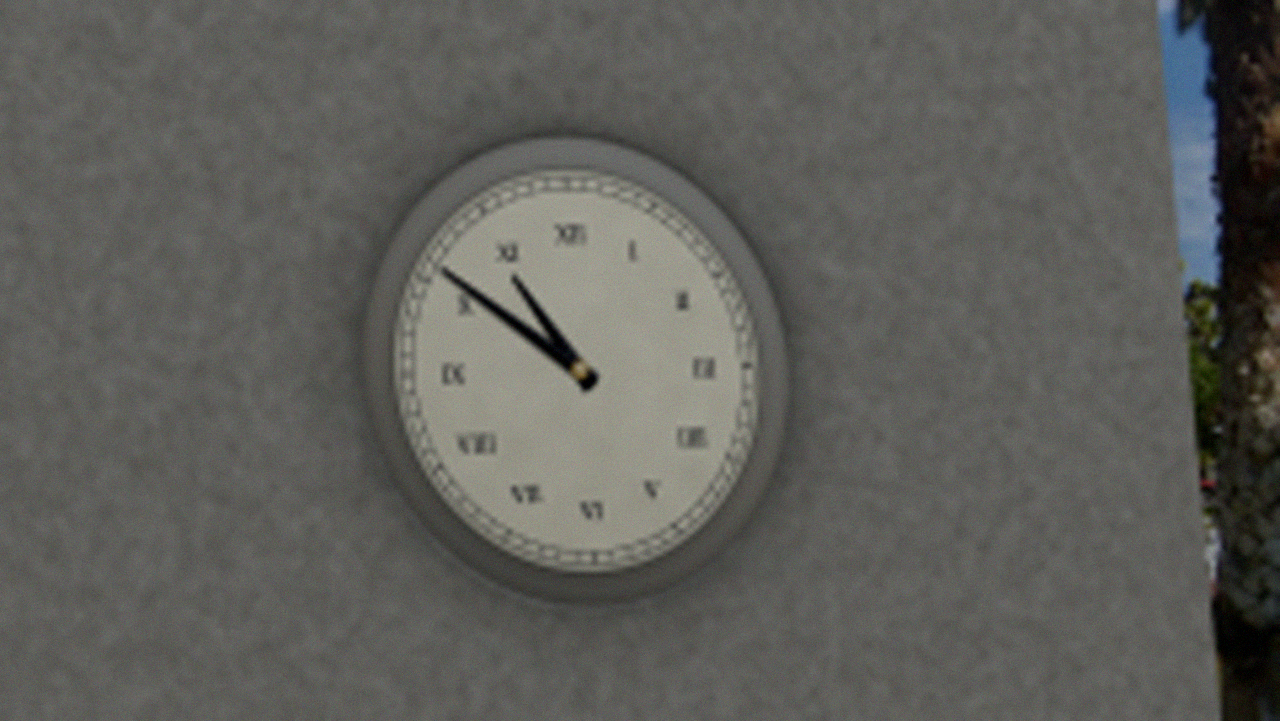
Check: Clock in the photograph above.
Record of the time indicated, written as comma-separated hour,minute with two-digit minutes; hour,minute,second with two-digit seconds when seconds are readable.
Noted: 10,51
